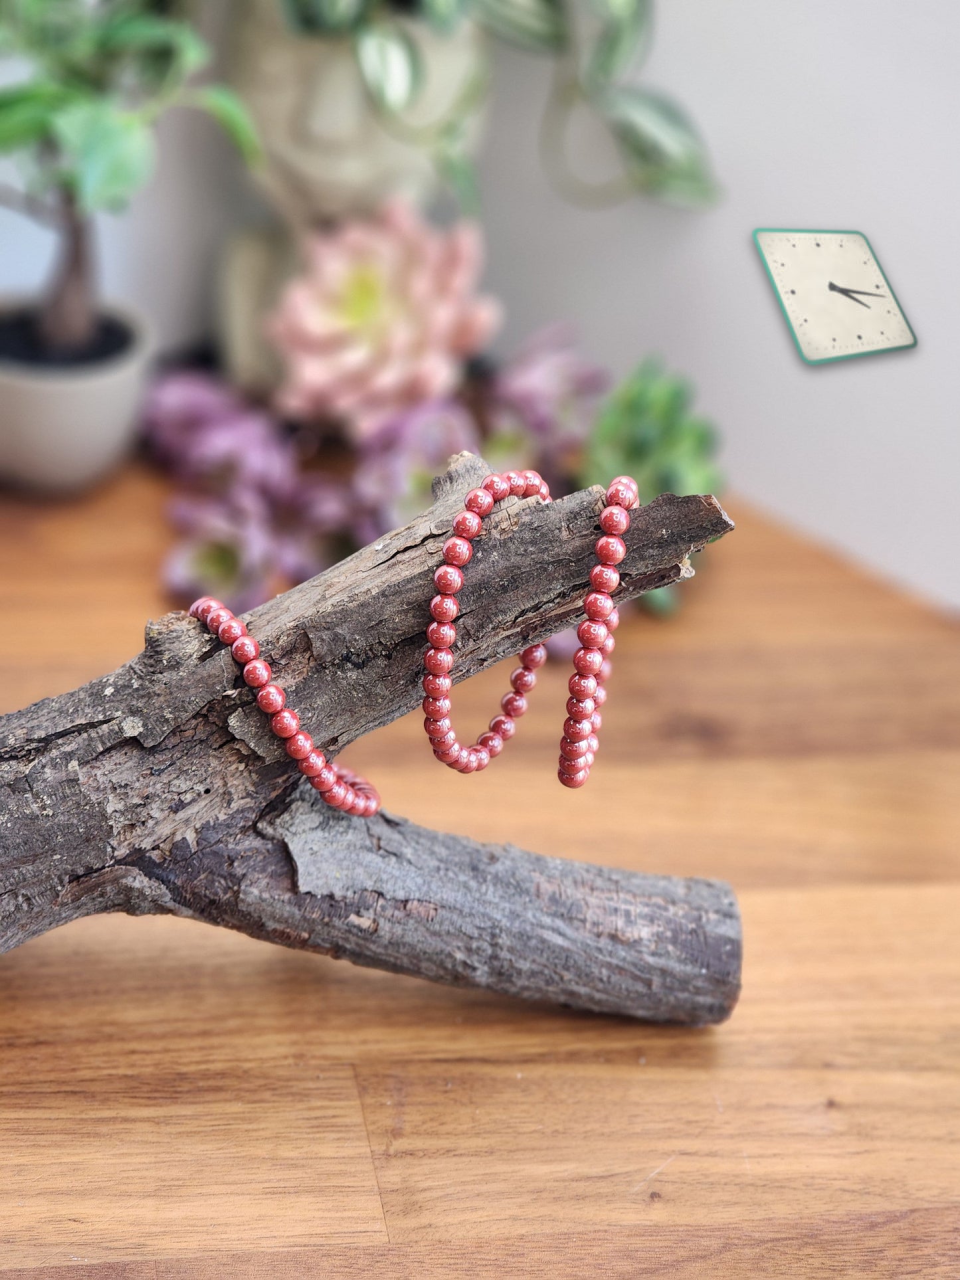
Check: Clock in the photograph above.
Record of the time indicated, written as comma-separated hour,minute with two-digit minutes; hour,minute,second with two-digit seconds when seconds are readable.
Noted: 4,17
